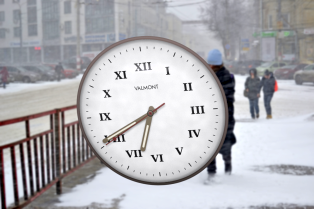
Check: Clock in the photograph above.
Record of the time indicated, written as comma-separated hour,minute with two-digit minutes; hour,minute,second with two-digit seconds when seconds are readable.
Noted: 6,40,40
